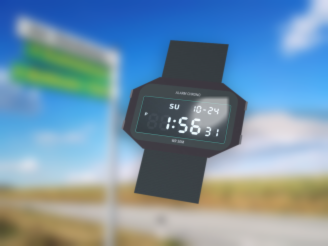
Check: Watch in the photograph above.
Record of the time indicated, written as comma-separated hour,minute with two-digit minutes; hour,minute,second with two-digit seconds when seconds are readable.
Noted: 1,56,31
